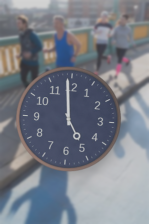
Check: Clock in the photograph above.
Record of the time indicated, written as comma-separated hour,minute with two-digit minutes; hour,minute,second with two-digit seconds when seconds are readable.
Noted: 4,59
